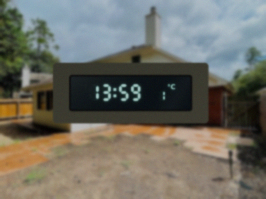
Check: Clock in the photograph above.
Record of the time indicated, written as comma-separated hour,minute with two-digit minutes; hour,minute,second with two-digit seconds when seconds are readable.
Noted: 13,59
